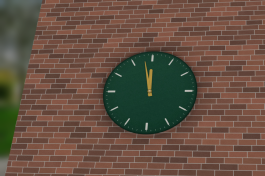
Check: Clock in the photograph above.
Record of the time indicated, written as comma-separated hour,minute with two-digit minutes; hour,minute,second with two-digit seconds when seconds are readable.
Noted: 11,58
